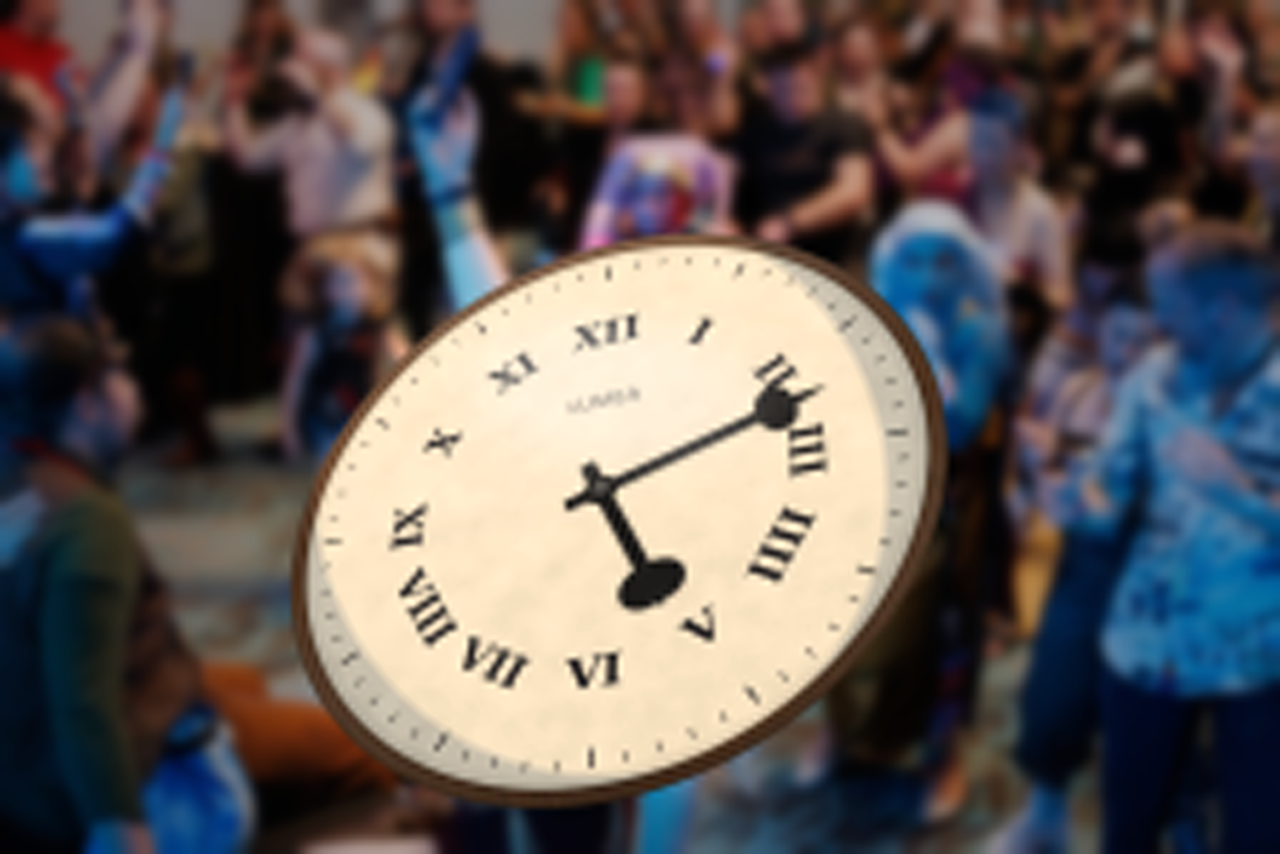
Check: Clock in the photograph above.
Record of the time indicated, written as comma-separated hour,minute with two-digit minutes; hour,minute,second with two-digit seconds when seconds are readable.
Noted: 5,12
